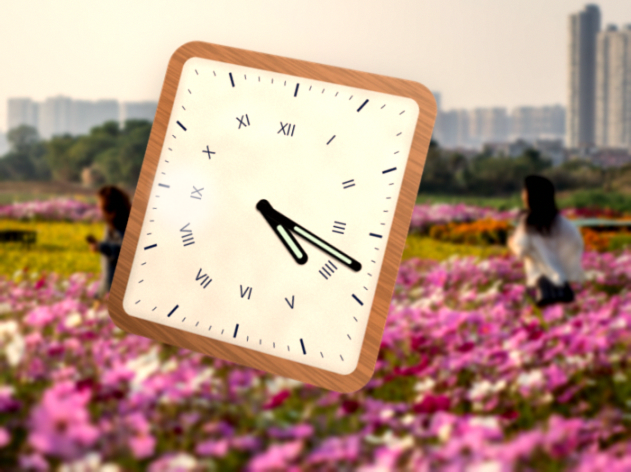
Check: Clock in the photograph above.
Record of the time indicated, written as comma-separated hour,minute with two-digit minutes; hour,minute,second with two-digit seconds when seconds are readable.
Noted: 4,18
